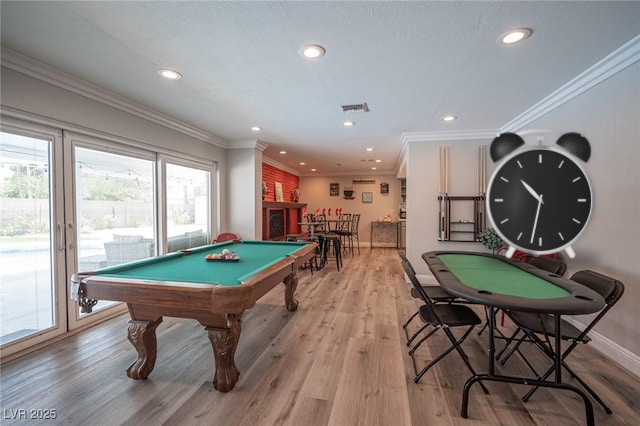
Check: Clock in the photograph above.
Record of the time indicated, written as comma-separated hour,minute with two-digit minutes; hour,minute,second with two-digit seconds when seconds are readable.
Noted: 10,32
